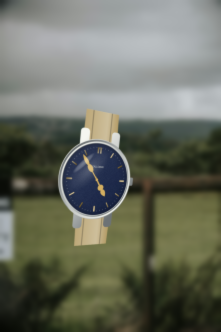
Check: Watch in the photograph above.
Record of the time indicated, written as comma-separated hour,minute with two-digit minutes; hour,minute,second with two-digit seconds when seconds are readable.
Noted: 4,54
